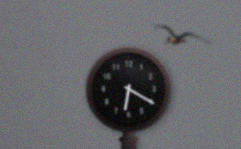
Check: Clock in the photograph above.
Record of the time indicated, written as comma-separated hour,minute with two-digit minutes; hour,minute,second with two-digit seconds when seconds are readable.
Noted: 6,20
